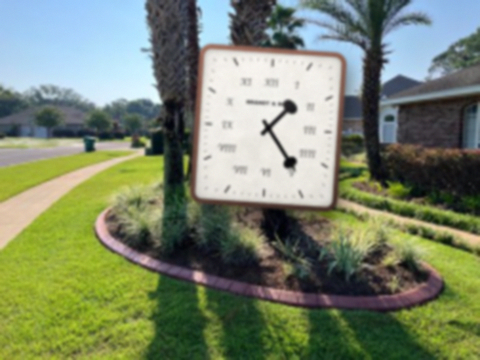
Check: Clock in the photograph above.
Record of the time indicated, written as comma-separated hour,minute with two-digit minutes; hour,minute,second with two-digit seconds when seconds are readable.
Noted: 1,24
